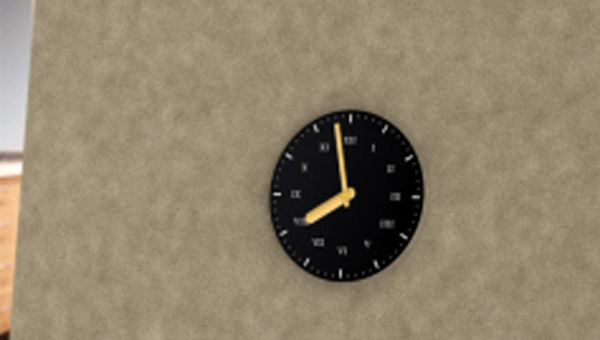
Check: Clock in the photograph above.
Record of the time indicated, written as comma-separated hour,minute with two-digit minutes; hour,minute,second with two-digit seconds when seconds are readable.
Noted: 7,58
